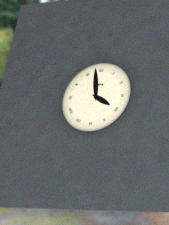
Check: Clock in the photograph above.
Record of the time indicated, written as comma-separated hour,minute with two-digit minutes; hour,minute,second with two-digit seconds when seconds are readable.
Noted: 3,58
